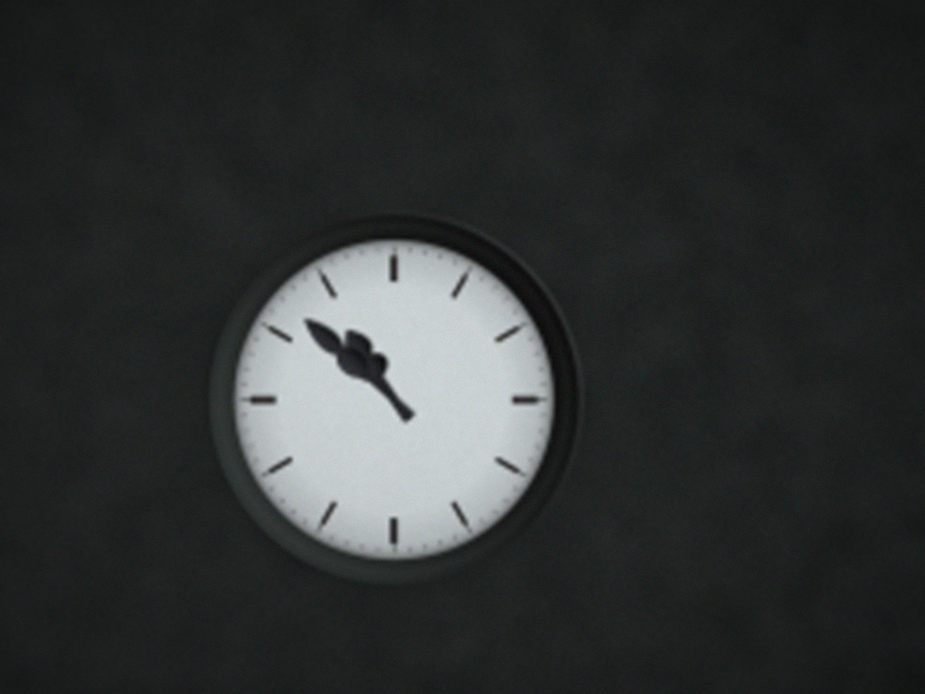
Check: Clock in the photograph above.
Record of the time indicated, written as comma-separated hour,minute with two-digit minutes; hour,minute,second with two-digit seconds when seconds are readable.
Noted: 10,52
